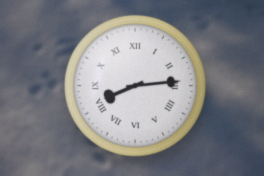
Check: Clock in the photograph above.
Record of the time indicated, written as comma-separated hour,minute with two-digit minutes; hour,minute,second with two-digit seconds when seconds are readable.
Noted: 8,14
